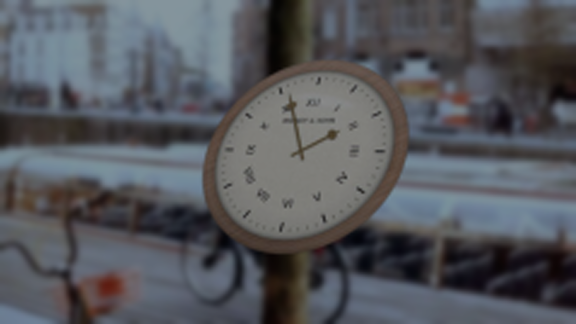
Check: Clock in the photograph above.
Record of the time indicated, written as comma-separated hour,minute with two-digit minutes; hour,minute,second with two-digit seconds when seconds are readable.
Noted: 1,56
